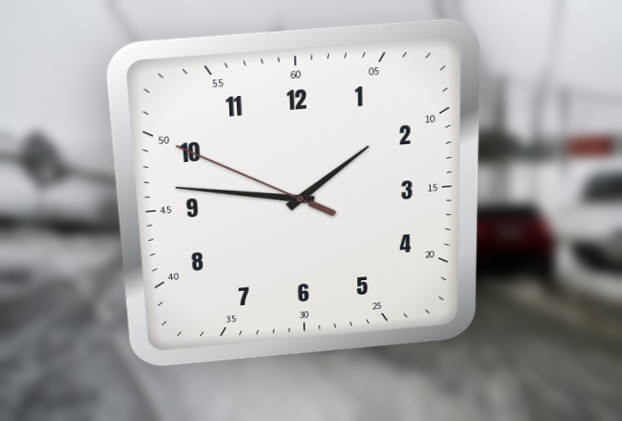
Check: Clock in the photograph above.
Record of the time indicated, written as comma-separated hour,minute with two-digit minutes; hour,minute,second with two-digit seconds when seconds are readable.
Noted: 1,46,50
